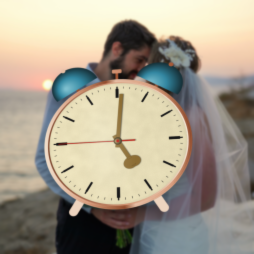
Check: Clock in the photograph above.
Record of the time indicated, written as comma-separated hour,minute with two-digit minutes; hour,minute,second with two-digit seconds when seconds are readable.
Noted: 5,00,45
